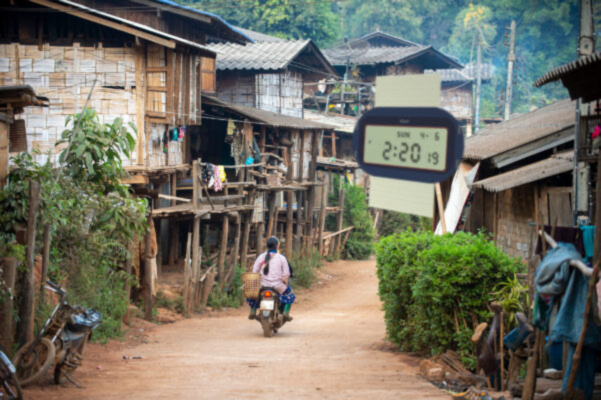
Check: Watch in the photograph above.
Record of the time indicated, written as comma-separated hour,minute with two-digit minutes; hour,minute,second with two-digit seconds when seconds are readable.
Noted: 2,20
